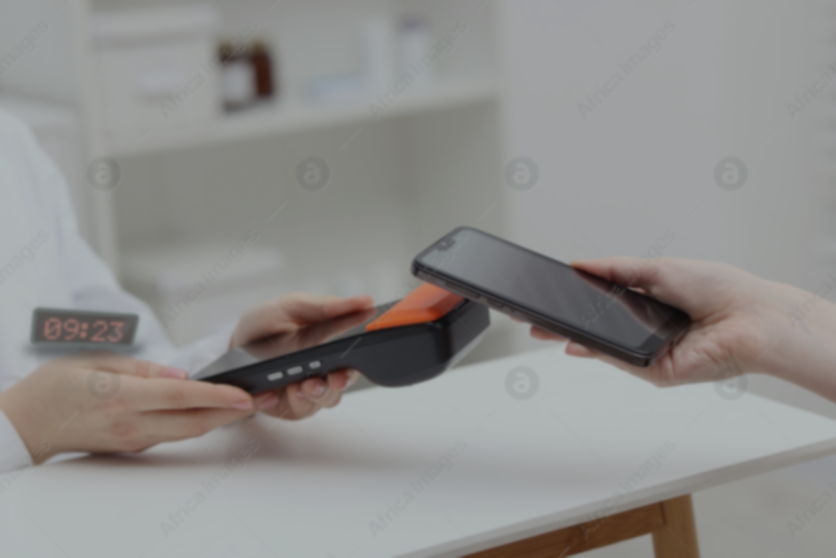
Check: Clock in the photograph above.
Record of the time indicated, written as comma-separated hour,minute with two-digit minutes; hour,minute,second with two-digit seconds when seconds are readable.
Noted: 9,23
